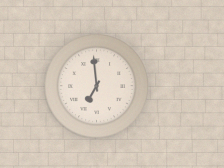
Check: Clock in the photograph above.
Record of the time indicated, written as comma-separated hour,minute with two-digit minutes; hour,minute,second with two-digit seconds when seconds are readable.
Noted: 6,59
